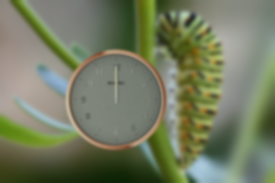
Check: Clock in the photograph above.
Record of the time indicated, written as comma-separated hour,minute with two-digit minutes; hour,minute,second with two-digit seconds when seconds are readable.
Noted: 12,00
